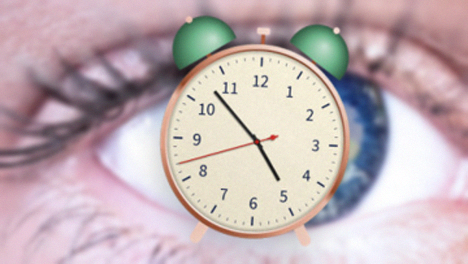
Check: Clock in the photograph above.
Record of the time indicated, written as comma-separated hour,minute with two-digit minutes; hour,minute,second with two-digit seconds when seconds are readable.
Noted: 4,52,42
